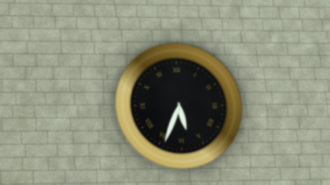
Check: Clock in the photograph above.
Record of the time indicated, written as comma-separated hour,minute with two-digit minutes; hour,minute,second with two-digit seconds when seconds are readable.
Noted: 5,34
